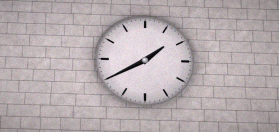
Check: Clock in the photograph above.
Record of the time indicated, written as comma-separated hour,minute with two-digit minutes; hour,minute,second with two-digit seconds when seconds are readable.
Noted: 1,40
